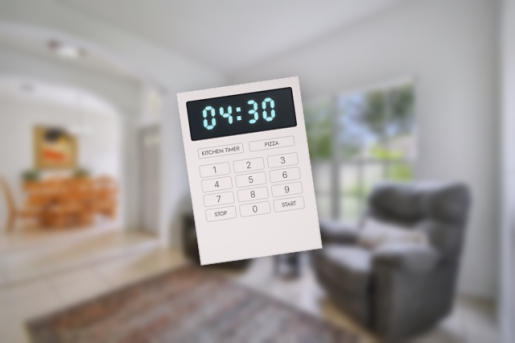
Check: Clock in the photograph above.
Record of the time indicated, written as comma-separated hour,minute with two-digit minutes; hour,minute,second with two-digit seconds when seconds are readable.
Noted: 4,30
